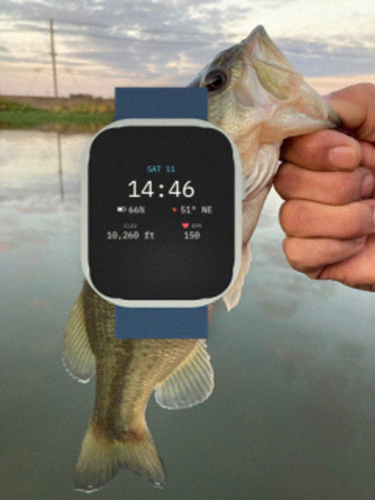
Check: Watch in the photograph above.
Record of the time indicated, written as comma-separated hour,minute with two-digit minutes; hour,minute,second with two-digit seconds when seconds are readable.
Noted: 14,46
